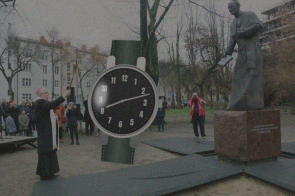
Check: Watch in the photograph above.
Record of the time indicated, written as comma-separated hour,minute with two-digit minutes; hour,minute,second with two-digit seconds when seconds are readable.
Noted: 8,12
